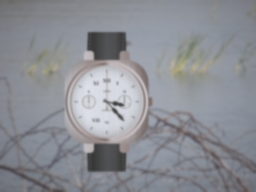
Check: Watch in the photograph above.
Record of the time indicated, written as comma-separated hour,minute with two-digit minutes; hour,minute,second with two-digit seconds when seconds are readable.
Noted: 3,23
